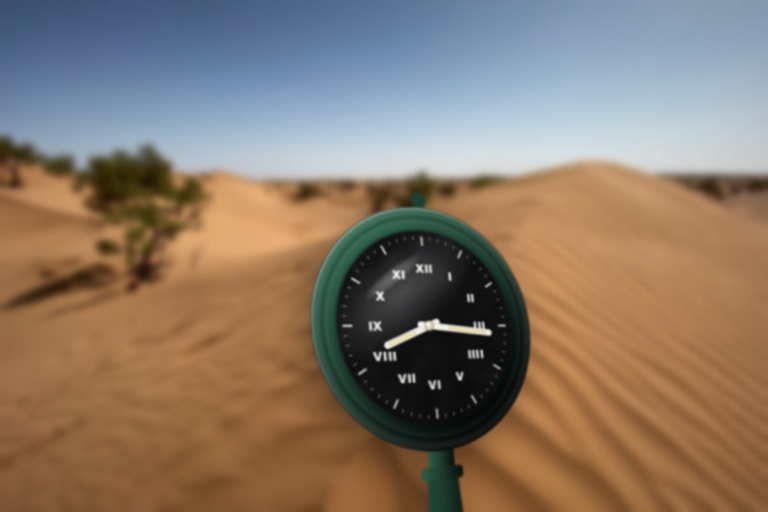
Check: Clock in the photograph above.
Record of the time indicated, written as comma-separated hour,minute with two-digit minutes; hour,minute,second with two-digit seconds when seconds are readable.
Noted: 8,16
